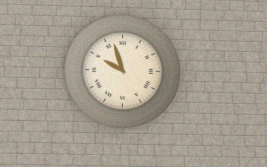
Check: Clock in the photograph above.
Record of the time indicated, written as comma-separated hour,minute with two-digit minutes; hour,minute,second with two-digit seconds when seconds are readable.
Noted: 9,57
